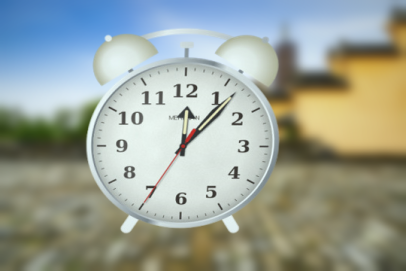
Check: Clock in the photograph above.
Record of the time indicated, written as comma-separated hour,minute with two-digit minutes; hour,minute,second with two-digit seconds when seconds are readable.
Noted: 12,06,35
